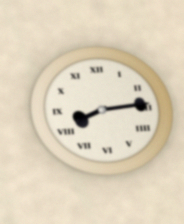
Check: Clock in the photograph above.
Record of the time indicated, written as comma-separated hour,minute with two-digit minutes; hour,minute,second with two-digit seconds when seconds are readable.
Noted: 8,14
